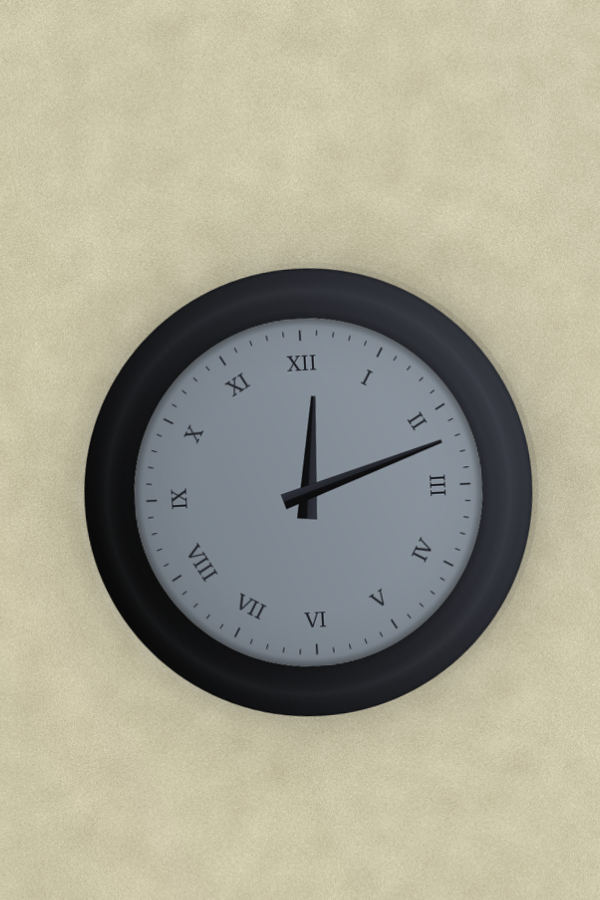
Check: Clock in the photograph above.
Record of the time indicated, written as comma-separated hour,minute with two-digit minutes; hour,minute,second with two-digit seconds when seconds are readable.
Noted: 12,12
